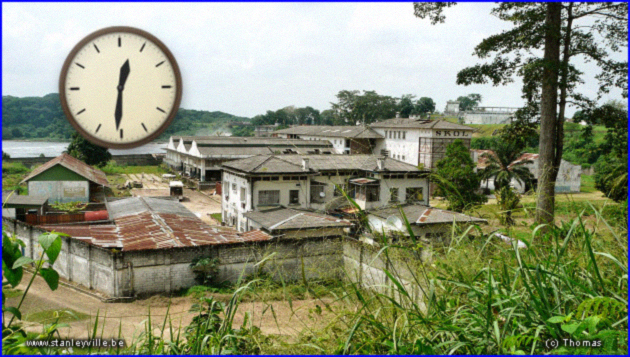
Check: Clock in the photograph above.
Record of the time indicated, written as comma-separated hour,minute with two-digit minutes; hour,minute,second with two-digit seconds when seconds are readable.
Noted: 12,31
